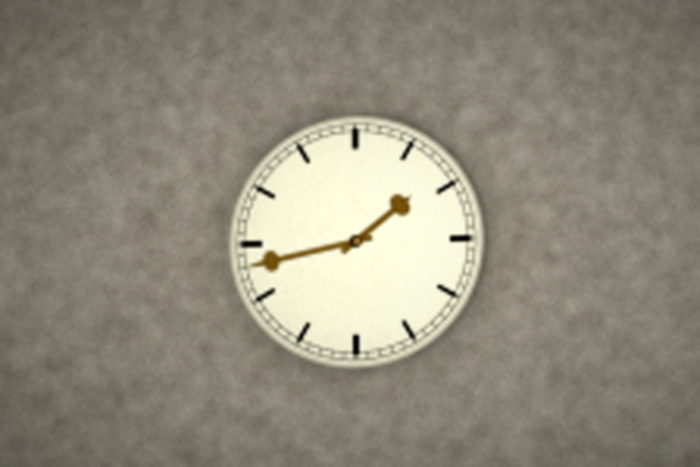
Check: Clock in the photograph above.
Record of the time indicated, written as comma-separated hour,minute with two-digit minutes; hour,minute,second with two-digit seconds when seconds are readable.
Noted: 1,43
